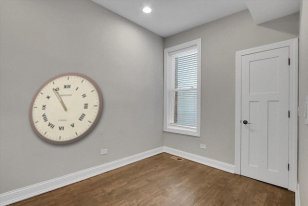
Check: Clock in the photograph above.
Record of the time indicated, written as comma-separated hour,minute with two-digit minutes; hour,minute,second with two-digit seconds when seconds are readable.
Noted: 10,54
